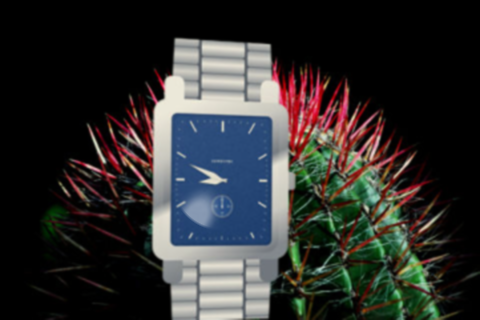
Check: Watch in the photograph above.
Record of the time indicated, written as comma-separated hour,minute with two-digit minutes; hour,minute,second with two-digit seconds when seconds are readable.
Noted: 8,49
